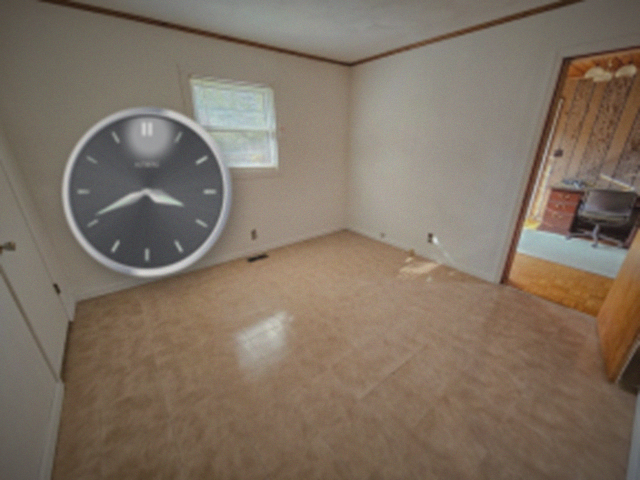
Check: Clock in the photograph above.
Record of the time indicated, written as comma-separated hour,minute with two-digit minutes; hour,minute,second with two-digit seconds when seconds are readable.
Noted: 3,41
